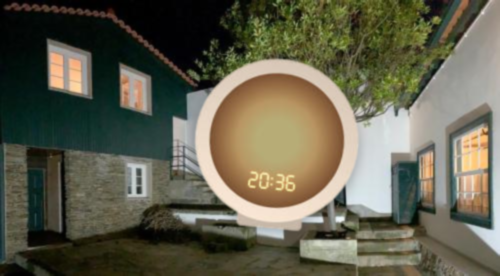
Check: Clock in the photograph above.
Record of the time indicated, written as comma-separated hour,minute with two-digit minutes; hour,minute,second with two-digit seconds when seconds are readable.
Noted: 20,36
